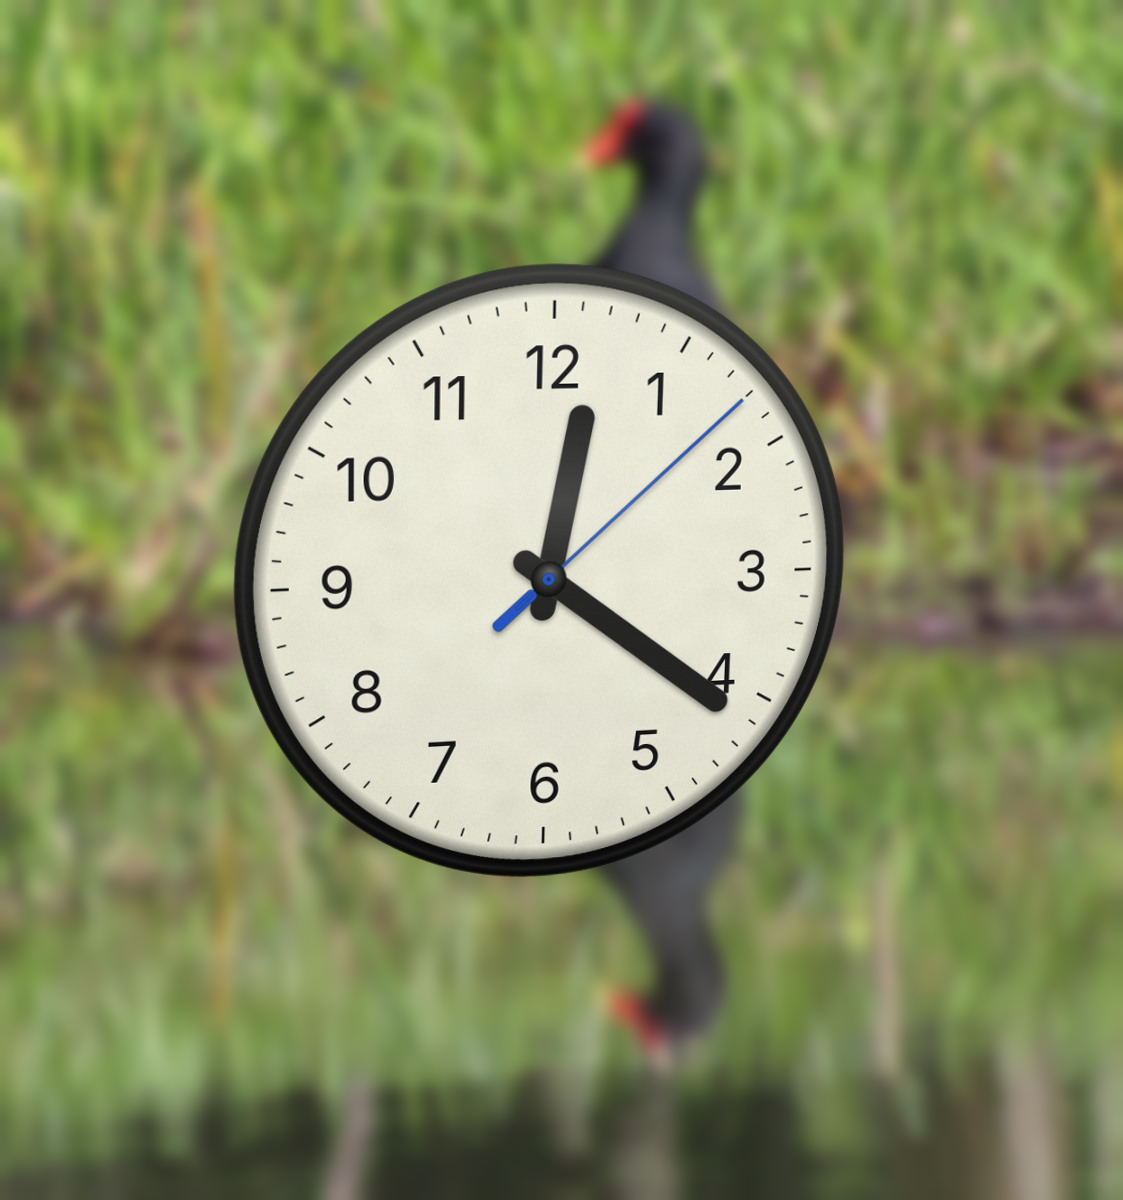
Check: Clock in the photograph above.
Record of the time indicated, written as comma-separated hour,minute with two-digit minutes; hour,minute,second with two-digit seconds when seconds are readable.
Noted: 12,21,08
